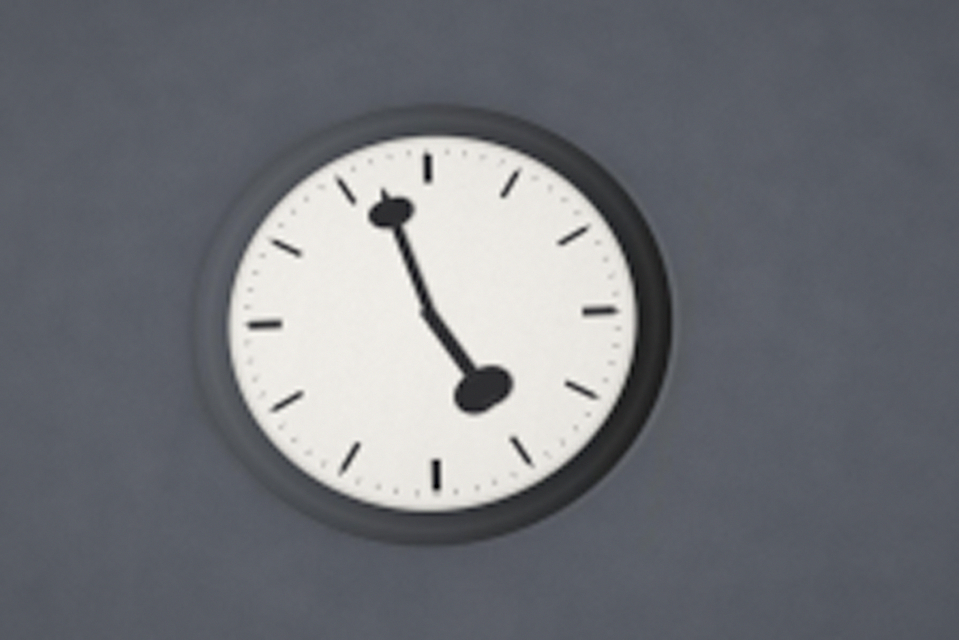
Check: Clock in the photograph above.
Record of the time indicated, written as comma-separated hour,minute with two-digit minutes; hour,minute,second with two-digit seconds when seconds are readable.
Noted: 4,57
